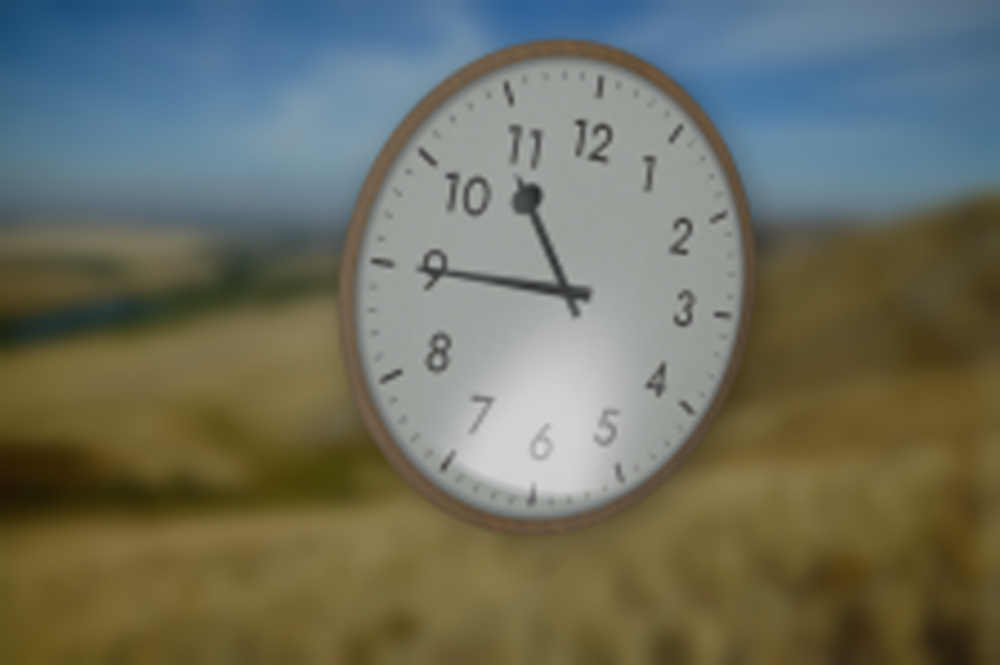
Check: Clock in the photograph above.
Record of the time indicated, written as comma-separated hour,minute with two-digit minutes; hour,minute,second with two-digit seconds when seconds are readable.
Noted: 10,45
